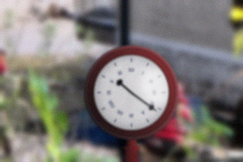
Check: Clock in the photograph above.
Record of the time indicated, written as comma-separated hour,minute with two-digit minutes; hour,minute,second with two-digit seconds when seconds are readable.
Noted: 10,21
